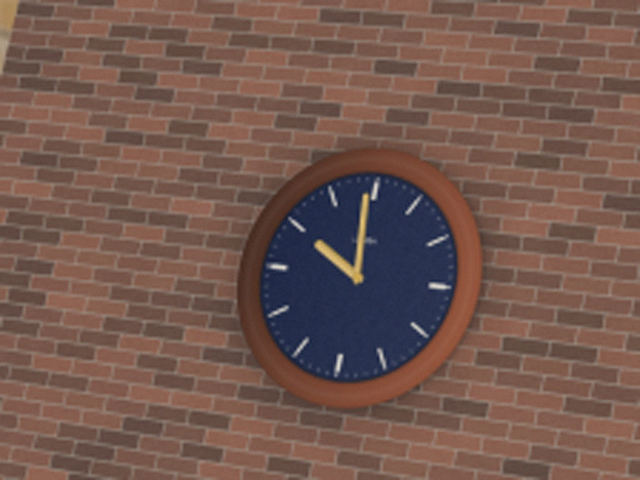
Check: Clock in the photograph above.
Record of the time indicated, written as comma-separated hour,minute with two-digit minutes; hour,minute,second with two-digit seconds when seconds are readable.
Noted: 9,59
